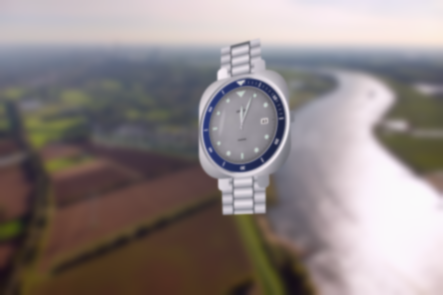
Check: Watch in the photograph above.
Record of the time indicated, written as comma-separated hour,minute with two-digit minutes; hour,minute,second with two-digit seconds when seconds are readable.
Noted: 12,04
